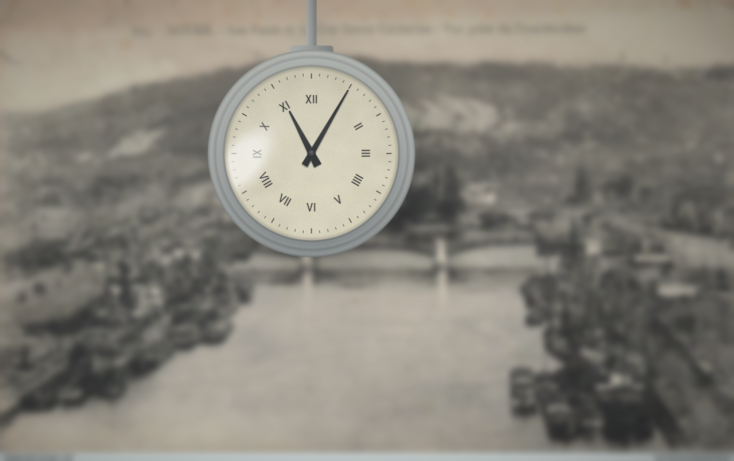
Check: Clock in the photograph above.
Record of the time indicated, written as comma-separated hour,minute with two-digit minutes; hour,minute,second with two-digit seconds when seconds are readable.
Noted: 11,05
